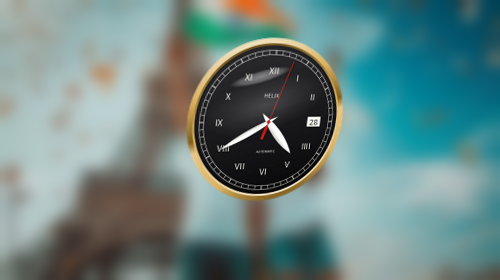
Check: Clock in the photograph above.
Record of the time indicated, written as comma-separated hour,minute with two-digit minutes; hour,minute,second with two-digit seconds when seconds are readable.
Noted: 4,40,03
